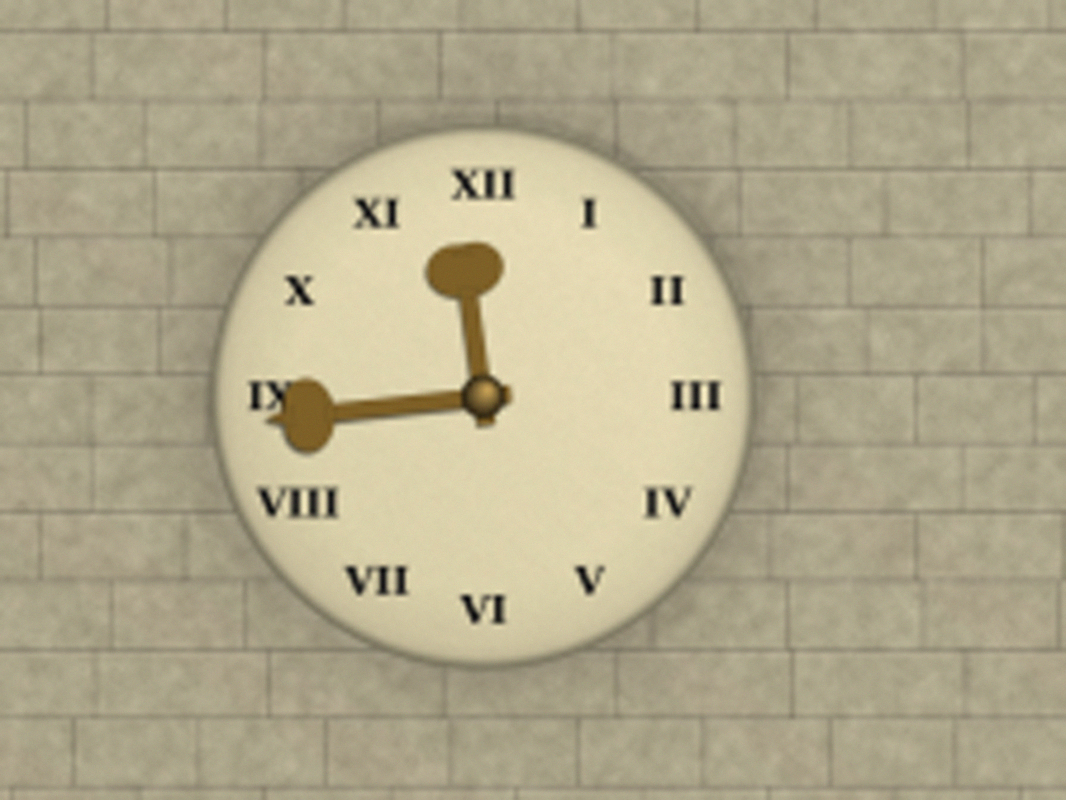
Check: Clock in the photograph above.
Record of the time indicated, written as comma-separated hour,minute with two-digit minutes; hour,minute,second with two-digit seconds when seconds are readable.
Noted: 11,44
